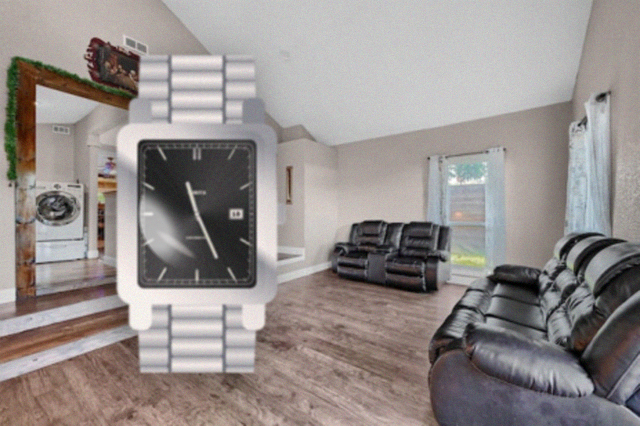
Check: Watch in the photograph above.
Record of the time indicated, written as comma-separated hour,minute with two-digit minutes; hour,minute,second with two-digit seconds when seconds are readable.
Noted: 11,26
